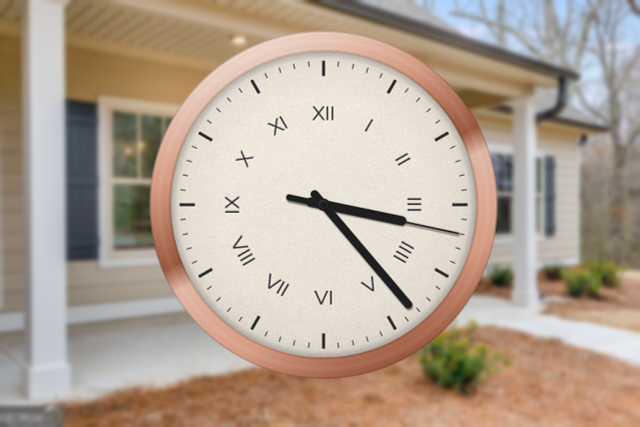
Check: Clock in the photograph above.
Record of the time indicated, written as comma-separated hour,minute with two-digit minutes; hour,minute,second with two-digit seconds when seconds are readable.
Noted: 3,23,17
